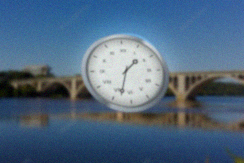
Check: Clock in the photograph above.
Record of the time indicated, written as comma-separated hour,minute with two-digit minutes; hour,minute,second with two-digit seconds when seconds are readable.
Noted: 1,33
